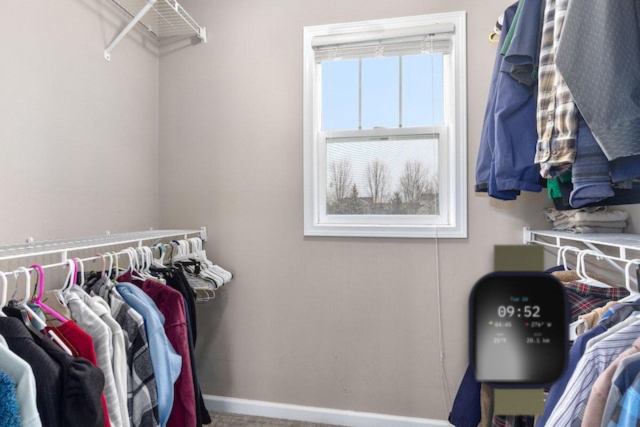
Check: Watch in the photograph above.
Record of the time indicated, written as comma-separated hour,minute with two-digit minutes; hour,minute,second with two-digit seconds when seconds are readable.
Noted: 9,52
